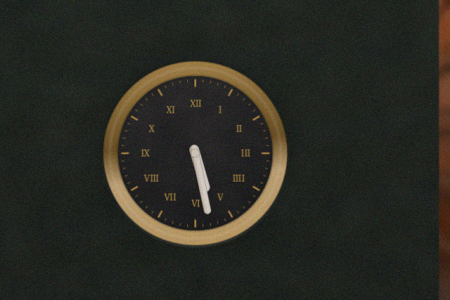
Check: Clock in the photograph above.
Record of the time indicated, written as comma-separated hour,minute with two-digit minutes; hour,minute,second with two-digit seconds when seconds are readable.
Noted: 5,28
